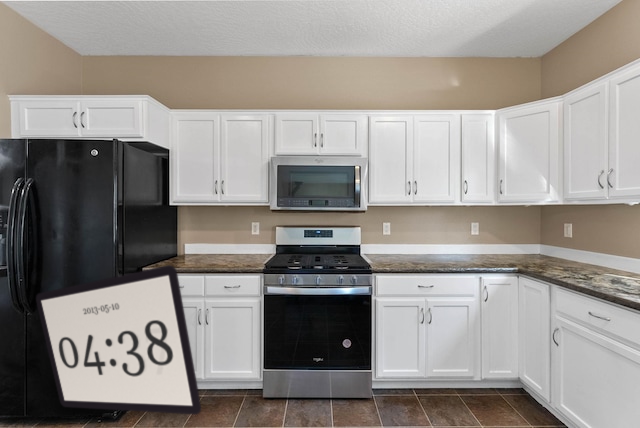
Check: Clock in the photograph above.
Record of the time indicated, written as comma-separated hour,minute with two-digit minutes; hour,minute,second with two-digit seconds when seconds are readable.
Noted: 4,38
